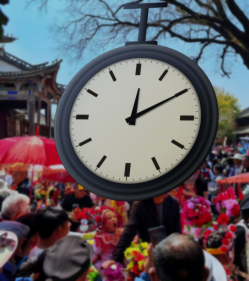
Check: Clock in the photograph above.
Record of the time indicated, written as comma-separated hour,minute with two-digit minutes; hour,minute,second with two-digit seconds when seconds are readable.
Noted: 12,10
